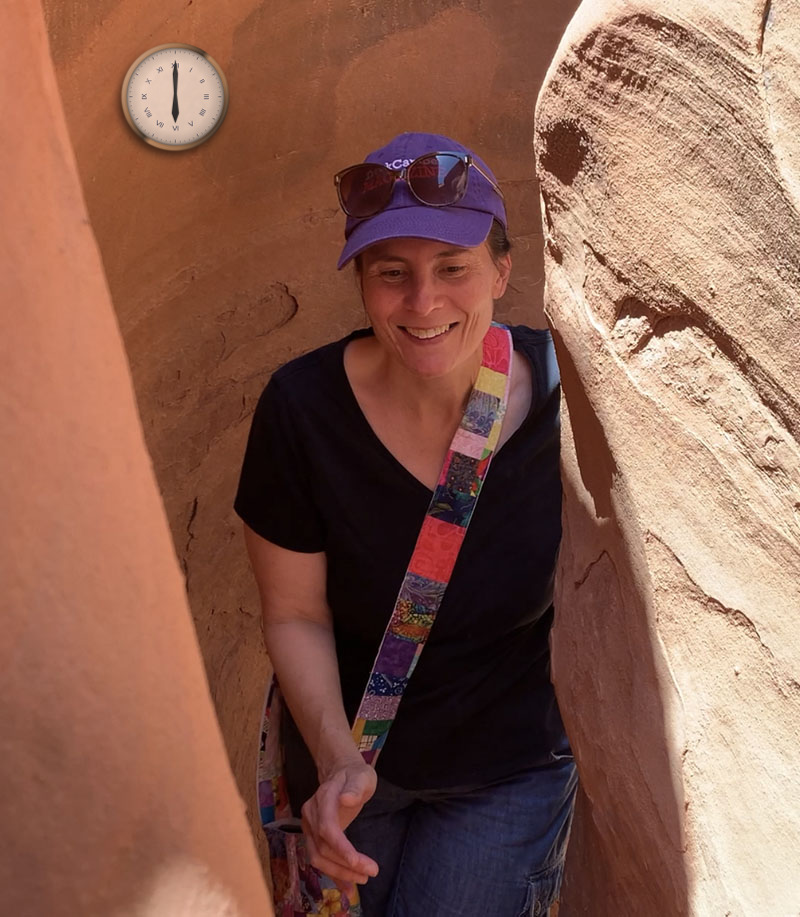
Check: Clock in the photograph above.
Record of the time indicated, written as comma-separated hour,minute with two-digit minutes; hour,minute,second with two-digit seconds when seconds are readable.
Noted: 6,00
